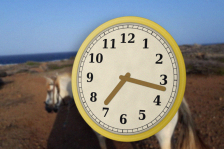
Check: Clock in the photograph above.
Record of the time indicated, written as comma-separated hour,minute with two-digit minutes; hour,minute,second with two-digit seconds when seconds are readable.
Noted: 7,17
